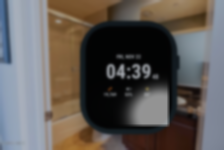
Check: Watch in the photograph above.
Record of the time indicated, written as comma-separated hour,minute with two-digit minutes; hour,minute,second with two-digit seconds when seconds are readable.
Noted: 4,39
